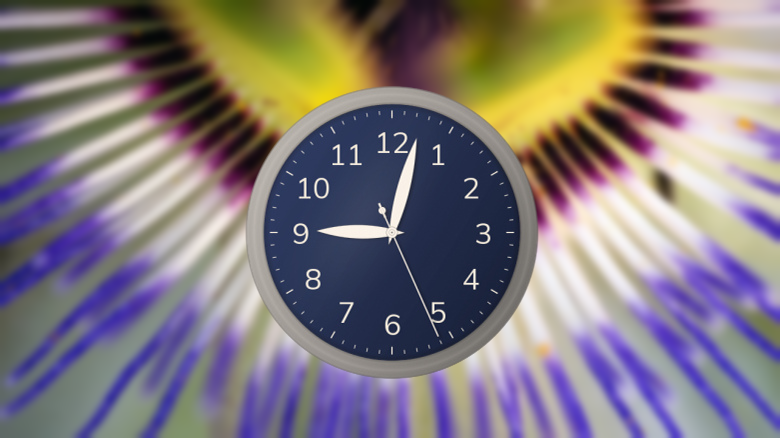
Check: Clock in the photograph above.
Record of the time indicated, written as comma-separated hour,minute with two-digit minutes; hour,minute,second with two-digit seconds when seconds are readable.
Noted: 9,02,26
